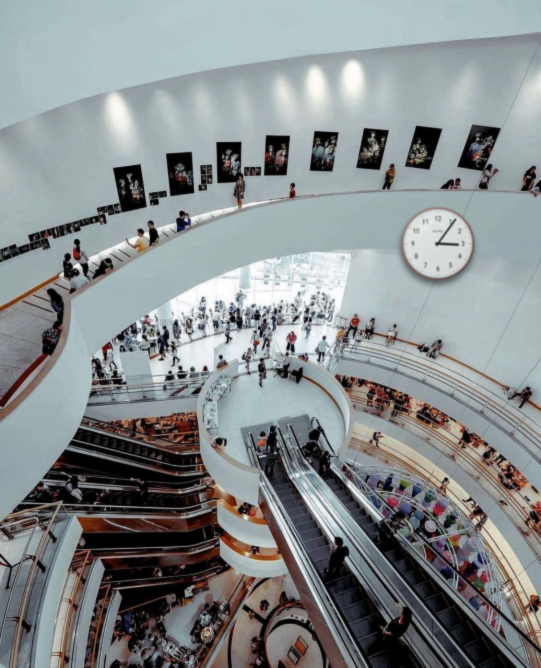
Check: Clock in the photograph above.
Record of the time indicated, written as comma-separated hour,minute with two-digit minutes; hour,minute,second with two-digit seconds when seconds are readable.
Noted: 3,06
